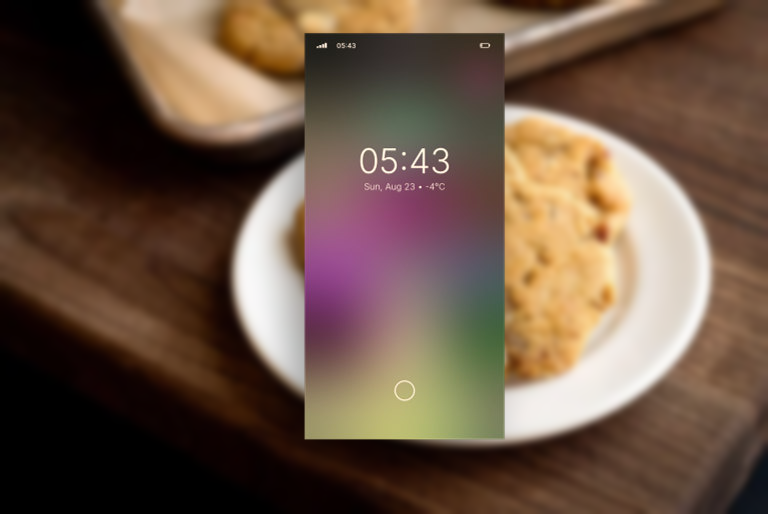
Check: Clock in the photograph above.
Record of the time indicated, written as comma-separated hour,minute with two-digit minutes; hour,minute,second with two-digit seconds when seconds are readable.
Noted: 5,43
